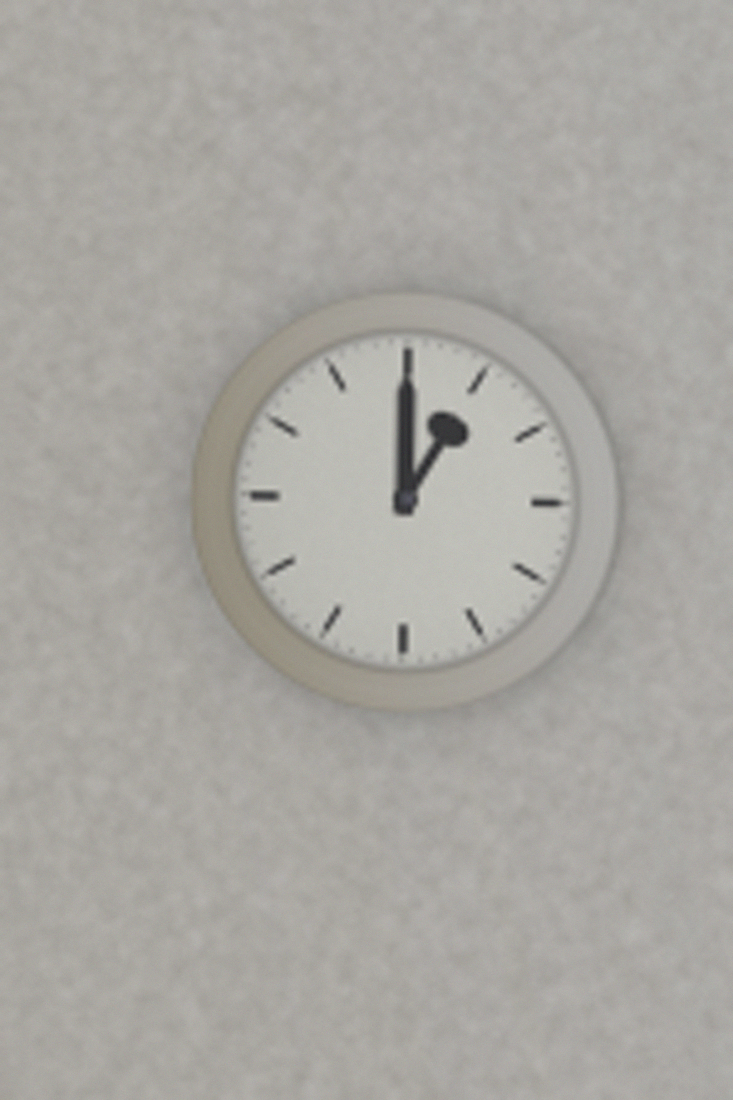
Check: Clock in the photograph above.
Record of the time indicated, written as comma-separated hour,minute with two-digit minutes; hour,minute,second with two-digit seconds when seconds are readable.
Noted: 1,00
